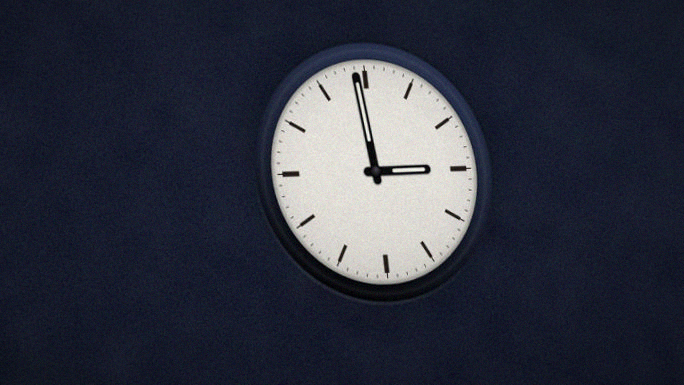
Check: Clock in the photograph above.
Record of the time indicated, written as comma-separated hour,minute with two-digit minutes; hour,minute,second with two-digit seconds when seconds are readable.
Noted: 2,59
